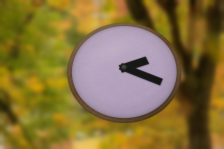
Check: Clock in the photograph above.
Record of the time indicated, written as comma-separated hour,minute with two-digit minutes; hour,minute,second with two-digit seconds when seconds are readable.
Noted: 2,19
